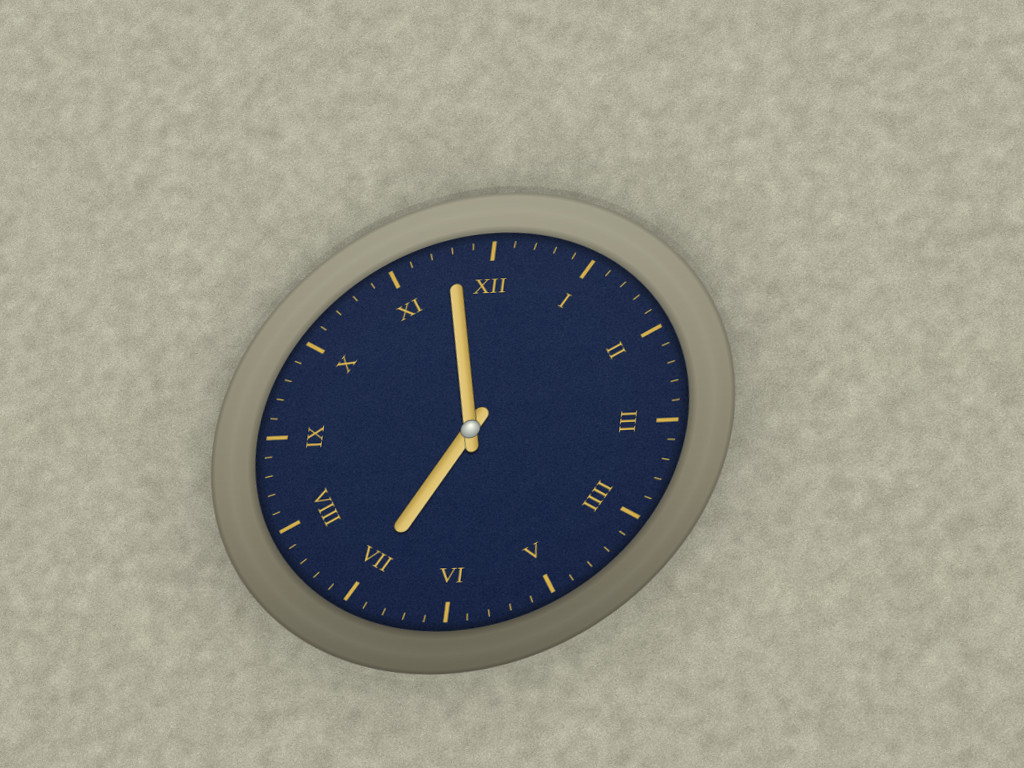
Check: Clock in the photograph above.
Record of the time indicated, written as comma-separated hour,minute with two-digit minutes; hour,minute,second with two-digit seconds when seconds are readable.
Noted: 6,58
